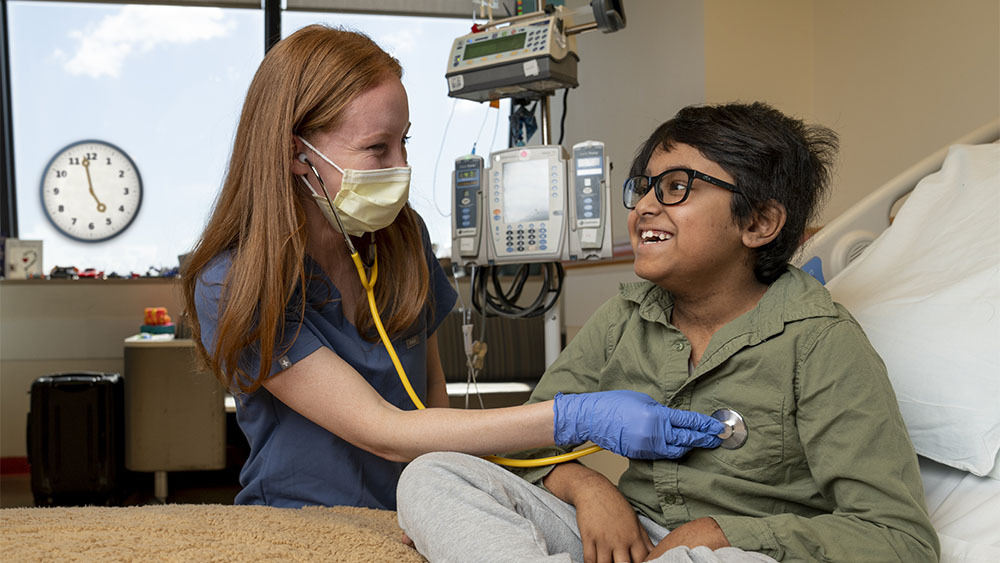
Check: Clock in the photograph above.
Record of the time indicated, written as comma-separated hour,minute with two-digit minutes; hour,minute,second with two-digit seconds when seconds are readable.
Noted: 4,58
